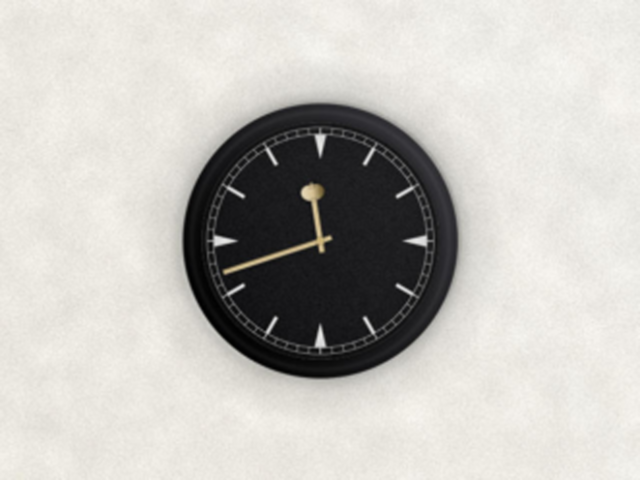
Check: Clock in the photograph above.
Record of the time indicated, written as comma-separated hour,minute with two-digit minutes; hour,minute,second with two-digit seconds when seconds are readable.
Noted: 11,42
